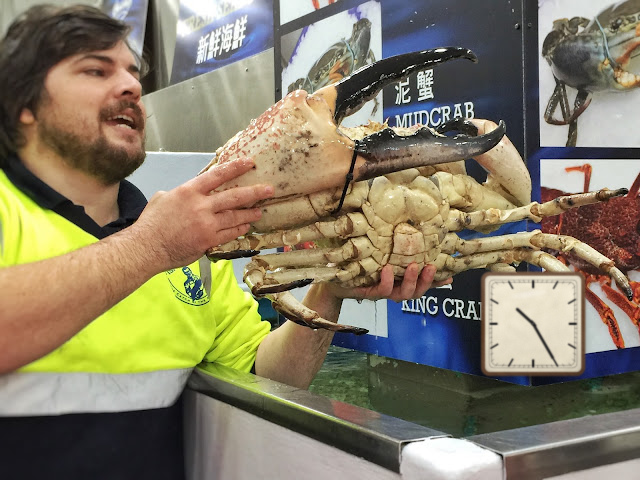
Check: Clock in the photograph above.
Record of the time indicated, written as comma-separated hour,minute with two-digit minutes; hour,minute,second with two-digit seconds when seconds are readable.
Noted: 10,25
